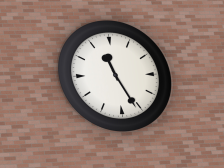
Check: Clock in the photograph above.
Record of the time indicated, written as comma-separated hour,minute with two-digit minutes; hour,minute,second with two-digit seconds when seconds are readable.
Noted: 11,26
